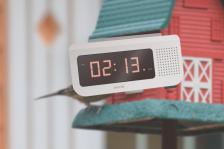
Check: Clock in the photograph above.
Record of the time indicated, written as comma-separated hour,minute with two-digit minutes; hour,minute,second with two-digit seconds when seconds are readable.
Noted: 2,13
